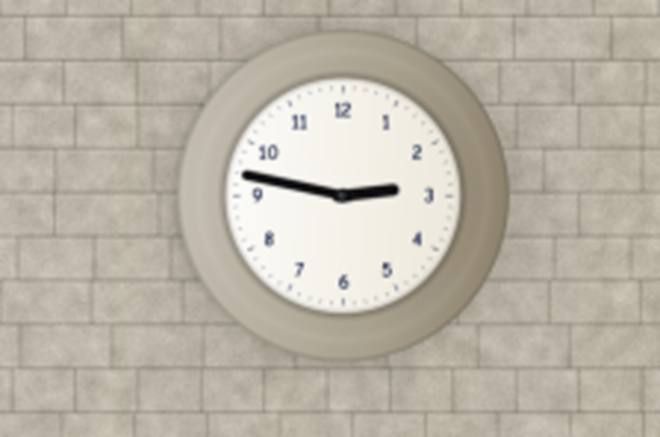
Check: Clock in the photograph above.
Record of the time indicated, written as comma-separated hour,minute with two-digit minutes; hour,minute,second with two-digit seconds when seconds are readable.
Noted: 2,47
